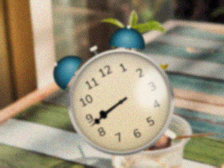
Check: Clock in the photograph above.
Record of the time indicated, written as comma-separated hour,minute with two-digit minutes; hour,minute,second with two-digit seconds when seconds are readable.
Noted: 8,43
